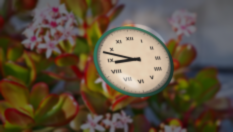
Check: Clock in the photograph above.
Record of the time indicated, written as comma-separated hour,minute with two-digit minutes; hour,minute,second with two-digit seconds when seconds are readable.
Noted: 8,48
